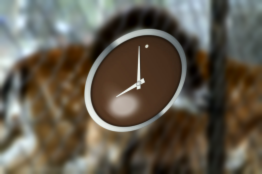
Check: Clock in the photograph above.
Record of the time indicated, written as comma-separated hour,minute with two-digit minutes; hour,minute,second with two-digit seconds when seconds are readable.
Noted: 7,58
